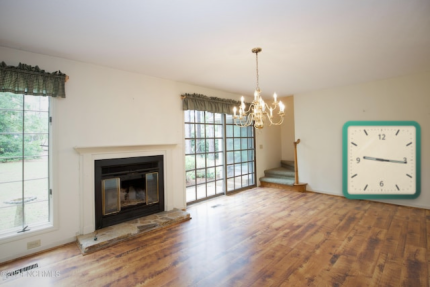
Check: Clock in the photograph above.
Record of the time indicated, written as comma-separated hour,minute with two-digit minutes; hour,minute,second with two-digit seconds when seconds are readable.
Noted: 9,16
